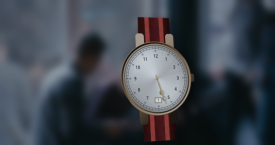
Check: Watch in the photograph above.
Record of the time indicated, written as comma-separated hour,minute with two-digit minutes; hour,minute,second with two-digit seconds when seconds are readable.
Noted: 5,27
